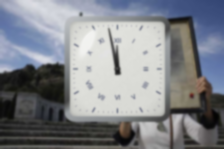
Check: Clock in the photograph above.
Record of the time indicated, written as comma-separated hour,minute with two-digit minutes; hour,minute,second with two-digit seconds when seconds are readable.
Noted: 11,58
